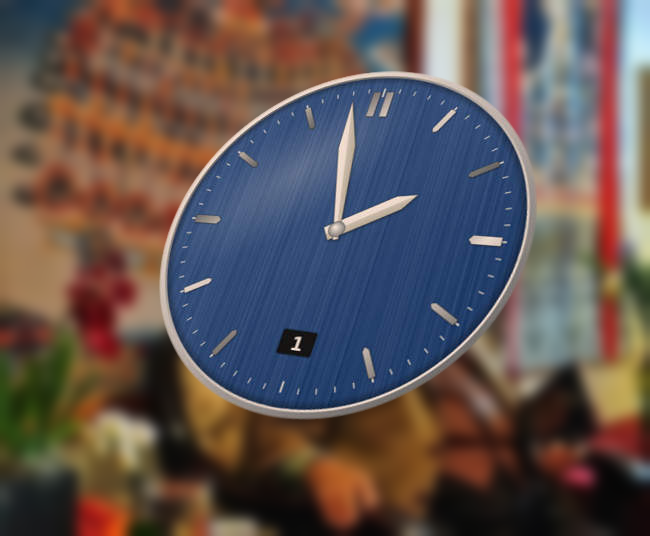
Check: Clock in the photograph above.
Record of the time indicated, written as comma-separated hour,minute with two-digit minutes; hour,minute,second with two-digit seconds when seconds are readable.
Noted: 1,58
